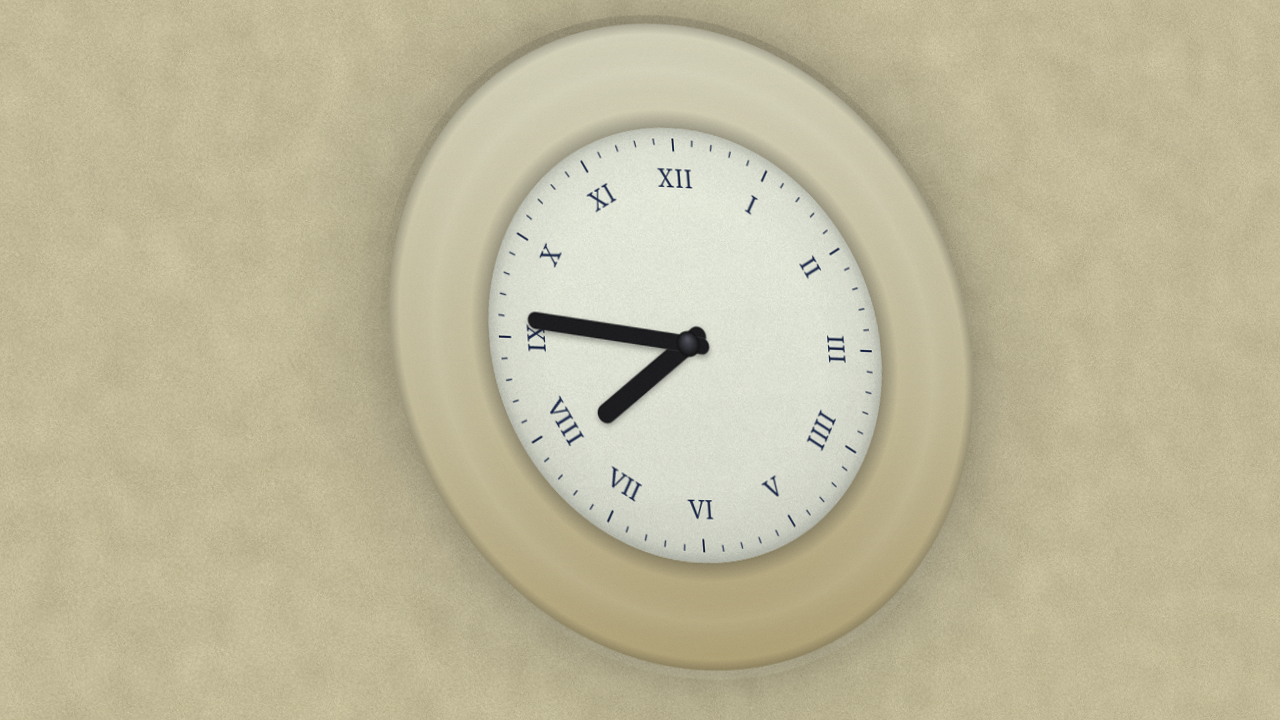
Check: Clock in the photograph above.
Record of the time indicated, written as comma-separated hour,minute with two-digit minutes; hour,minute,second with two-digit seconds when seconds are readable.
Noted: 7,46
